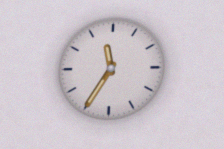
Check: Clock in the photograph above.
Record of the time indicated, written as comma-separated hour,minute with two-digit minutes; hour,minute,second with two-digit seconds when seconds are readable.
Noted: 11,35
